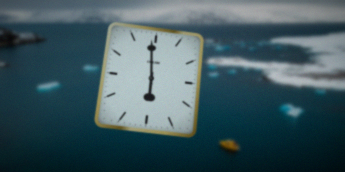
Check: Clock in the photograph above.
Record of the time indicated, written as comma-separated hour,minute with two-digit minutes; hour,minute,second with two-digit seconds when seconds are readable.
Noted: 5,59
